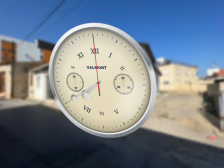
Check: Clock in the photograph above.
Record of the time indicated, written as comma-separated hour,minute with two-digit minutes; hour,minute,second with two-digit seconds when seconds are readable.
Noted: 7,40
